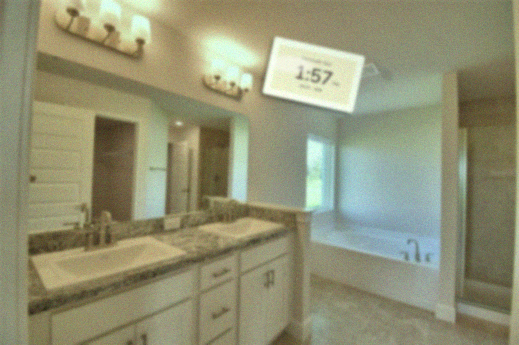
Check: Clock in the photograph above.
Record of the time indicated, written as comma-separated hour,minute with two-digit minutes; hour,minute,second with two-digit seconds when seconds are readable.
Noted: 1,57
